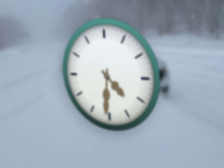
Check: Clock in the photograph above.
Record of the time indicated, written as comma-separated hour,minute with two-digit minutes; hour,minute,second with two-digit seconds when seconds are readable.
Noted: 4,31
